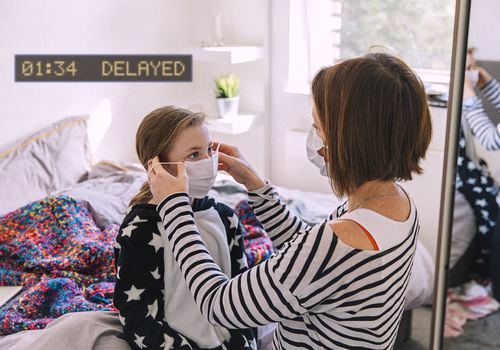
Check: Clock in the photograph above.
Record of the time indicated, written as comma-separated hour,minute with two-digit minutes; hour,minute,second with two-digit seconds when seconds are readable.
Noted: 1,34
